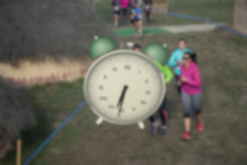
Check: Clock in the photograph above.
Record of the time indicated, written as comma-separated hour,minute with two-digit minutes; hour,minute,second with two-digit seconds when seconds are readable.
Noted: 6,31
